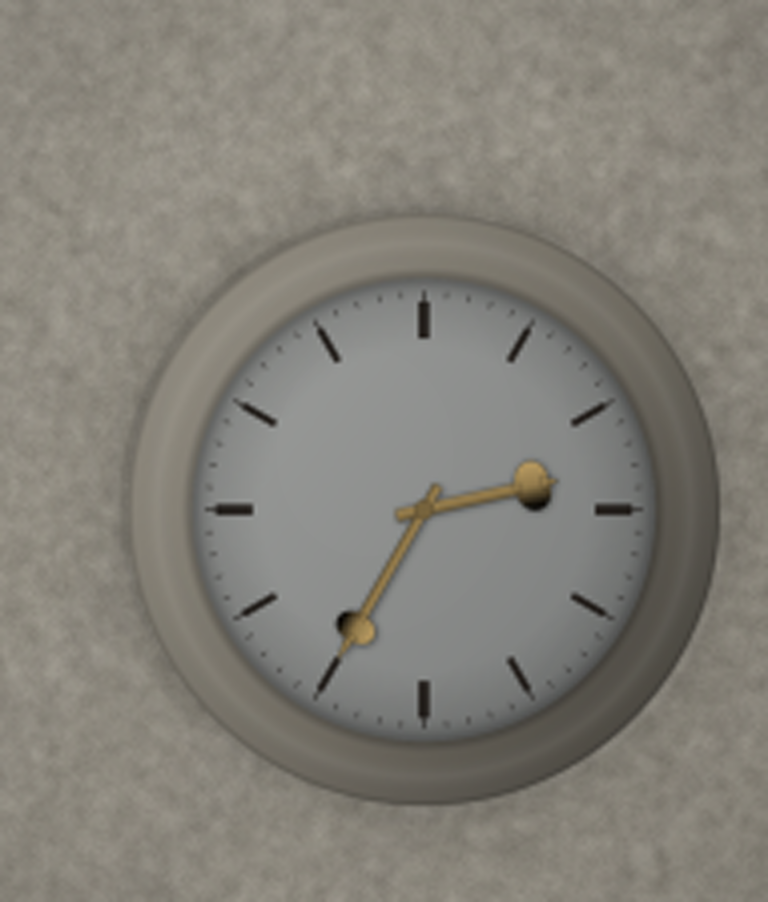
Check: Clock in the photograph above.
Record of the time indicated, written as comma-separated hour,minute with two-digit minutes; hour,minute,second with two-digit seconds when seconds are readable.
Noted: 2,35
